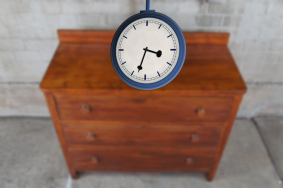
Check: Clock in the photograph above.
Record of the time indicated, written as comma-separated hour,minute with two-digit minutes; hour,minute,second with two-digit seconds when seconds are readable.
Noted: 3,33
